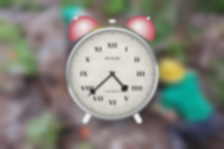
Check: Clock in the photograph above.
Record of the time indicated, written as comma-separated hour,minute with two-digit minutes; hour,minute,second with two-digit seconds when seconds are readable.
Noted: 4,38
